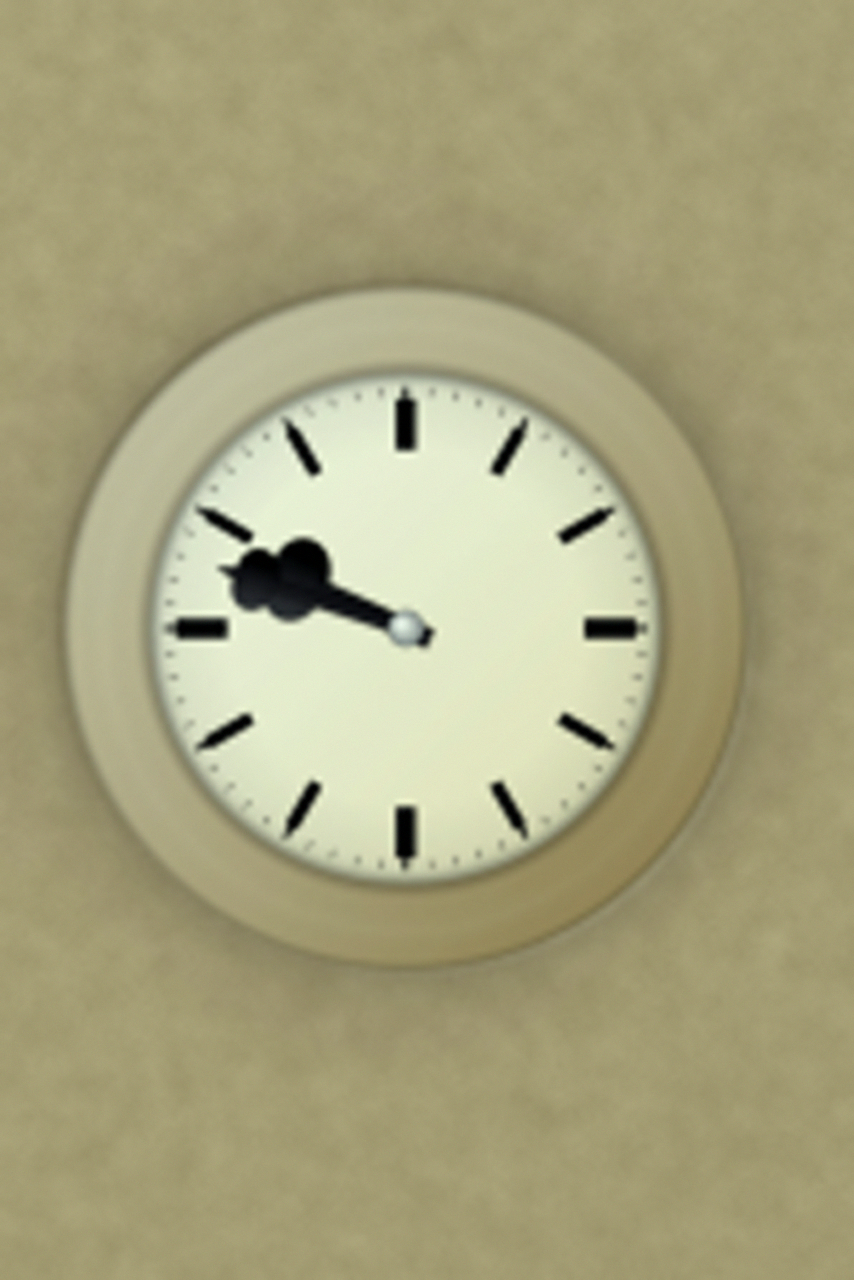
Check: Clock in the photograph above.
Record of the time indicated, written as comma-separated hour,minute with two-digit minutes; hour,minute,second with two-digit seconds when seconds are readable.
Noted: 9,48
